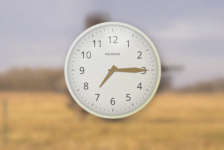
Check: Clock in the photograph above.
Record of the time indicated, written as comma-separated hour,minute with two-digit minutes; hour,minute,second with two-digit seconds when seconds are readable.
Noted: 7,15
